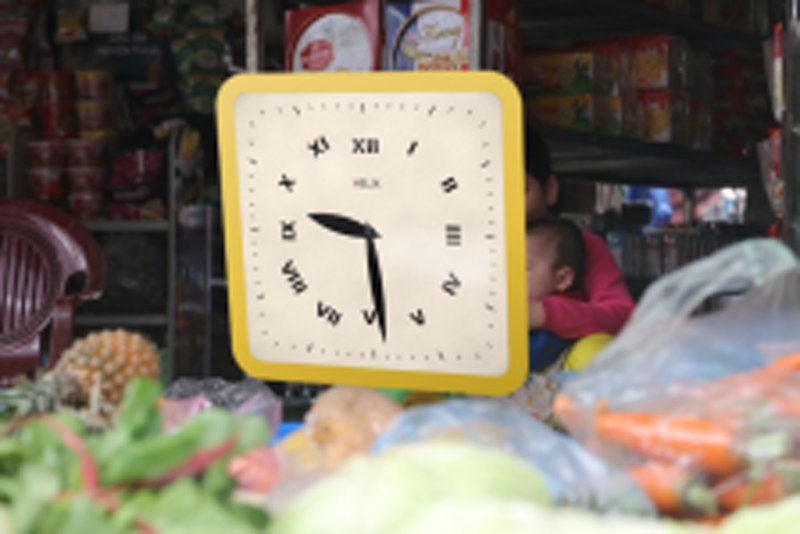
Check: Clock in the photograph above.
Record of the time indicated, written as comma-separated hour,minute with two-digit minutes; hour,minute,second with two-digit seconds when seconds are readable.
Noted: 9,29
